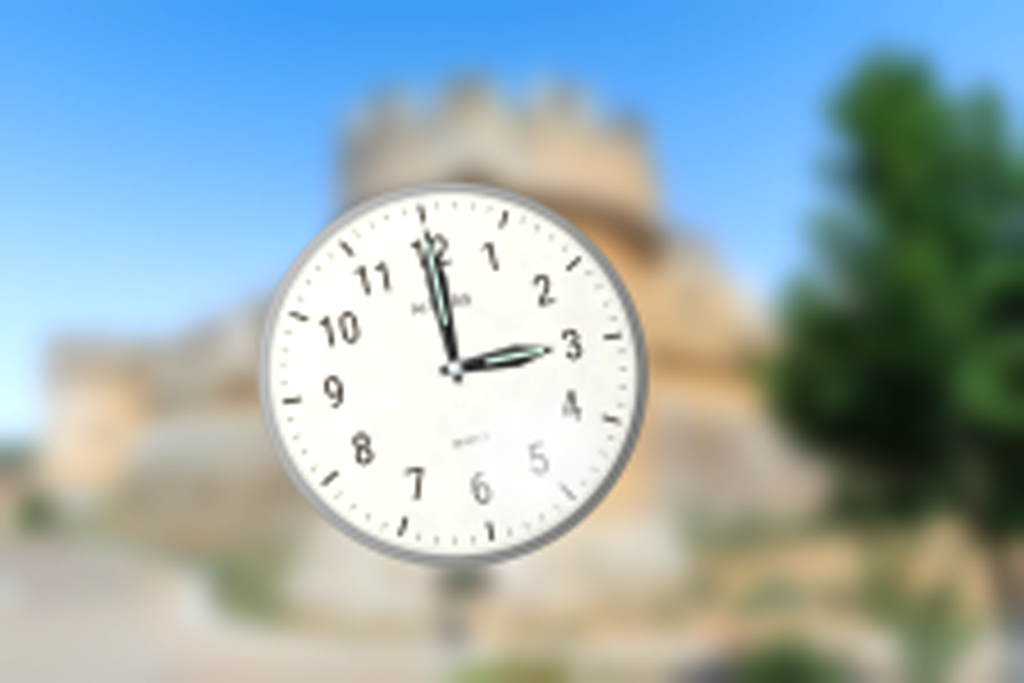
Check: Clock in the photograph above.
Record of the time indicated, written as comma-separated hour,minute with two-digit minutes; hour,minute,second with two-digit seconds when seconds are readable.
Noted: 3,00
